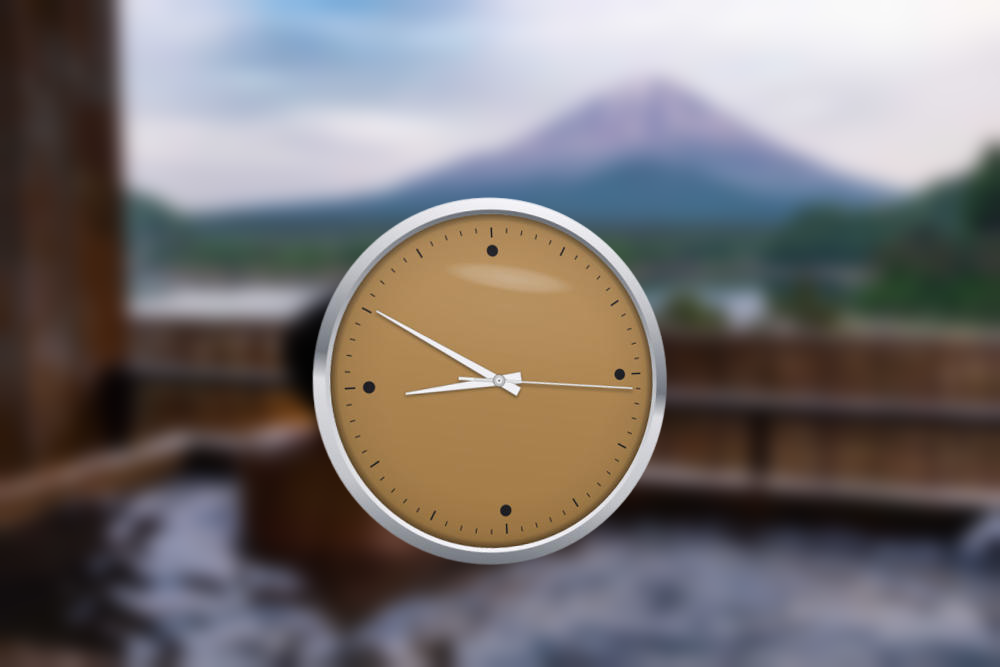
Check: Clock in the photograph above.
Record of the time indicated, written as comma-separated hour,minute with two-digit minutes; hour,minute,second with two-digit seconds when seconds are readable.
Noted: 8,50,16
